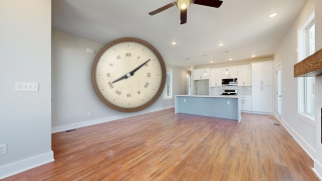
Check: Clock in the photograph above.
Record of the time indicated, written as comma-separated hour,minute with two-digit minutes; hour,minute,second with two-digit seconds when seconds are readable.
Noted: 8,09
